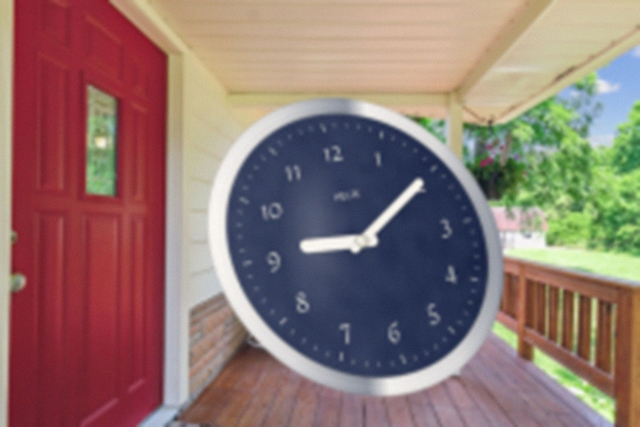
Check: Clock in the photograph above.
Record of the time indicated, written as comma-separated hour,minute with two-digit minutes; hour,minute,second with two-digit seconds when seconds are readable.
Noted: 9,10
